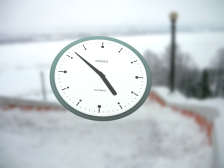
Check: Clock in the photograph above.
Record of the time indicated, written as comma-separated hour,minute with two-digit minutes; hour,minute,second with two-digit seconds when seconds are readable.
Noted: 4,52
